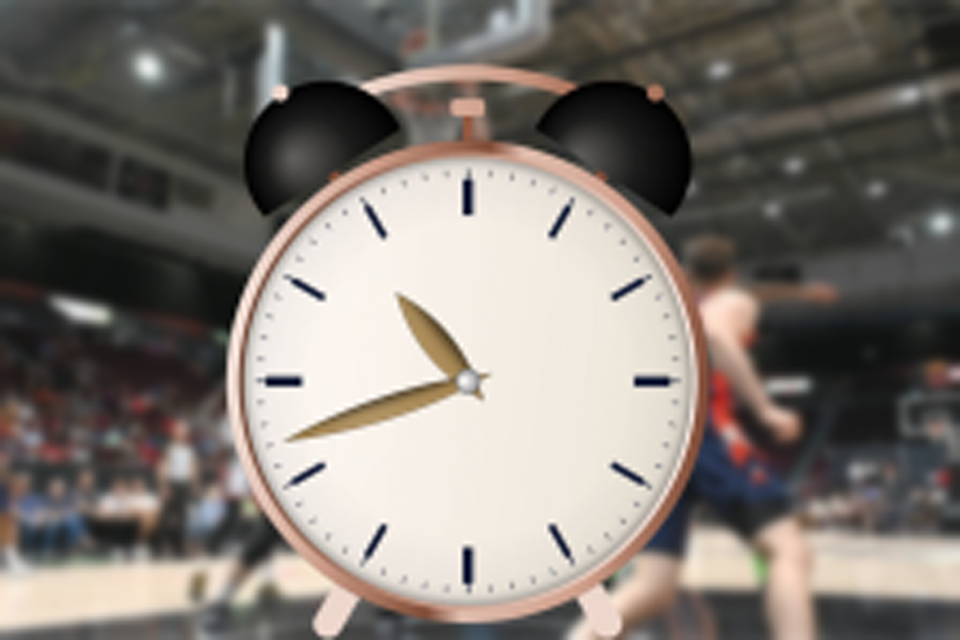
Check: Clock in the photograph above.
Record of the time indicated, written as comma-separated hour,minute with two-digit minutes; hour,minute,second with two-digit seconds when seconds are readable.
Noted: 10,42
